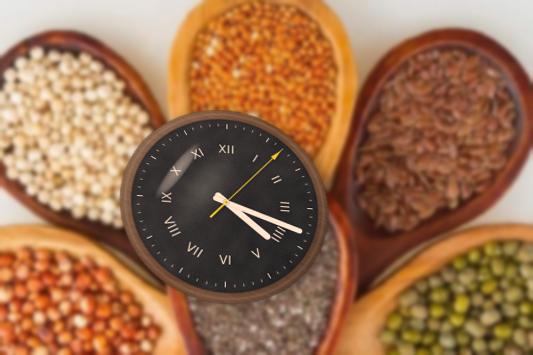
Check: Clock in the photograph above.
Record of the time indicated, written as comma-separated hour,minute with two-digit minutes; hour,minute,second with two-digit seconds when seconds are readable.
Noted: 4,18,07
